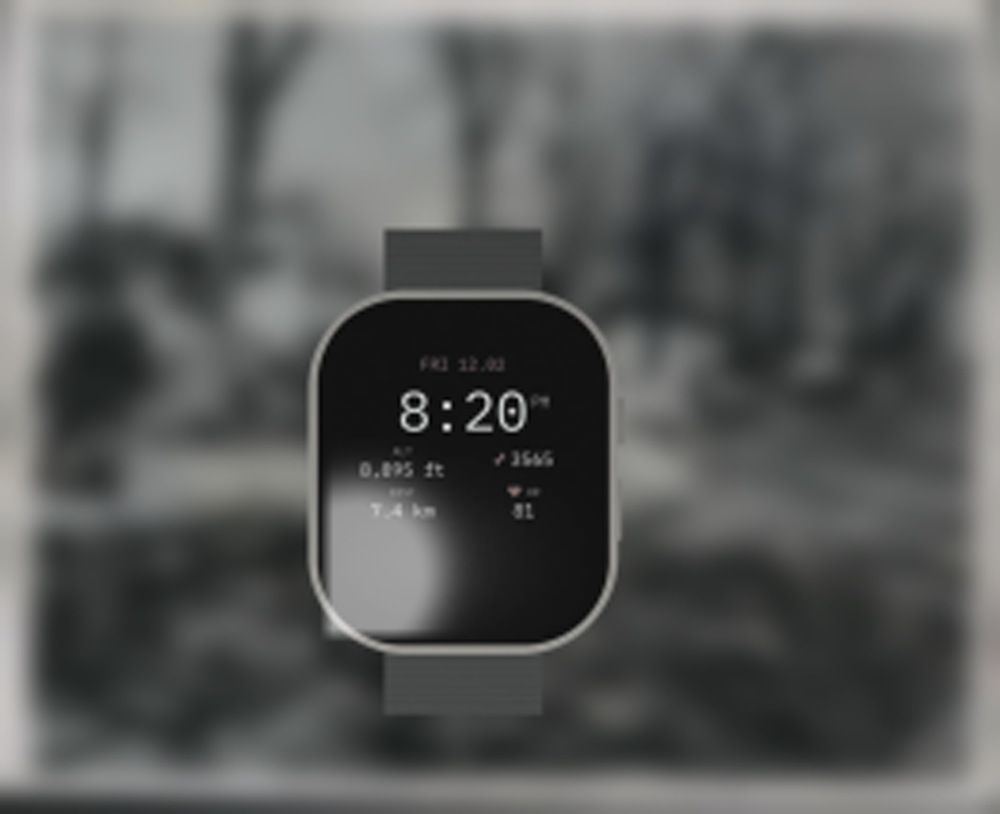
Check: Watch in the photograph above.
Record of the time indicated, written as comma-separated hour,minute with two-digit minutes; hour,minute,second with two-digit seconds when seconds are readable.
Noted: 8,20
